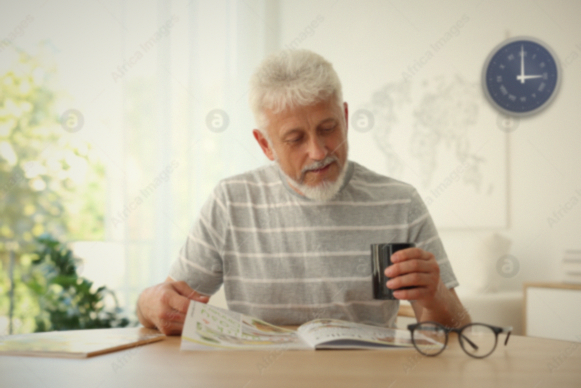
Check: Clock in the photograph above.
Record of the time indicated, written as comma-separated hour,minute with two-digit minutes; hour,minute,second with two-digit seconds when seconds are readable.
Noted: 3,00
